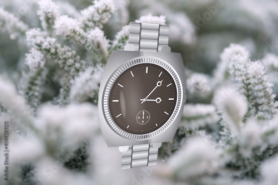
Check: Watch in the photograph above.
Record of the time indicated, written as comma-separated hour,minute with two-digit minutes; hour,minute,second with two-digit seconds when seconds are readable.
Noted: 3,07
